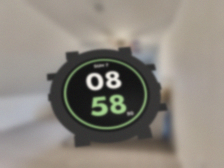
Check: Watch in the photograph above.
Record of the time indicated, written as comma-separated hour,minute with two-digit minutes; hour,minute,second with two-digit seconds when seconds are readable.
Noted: 8,58
